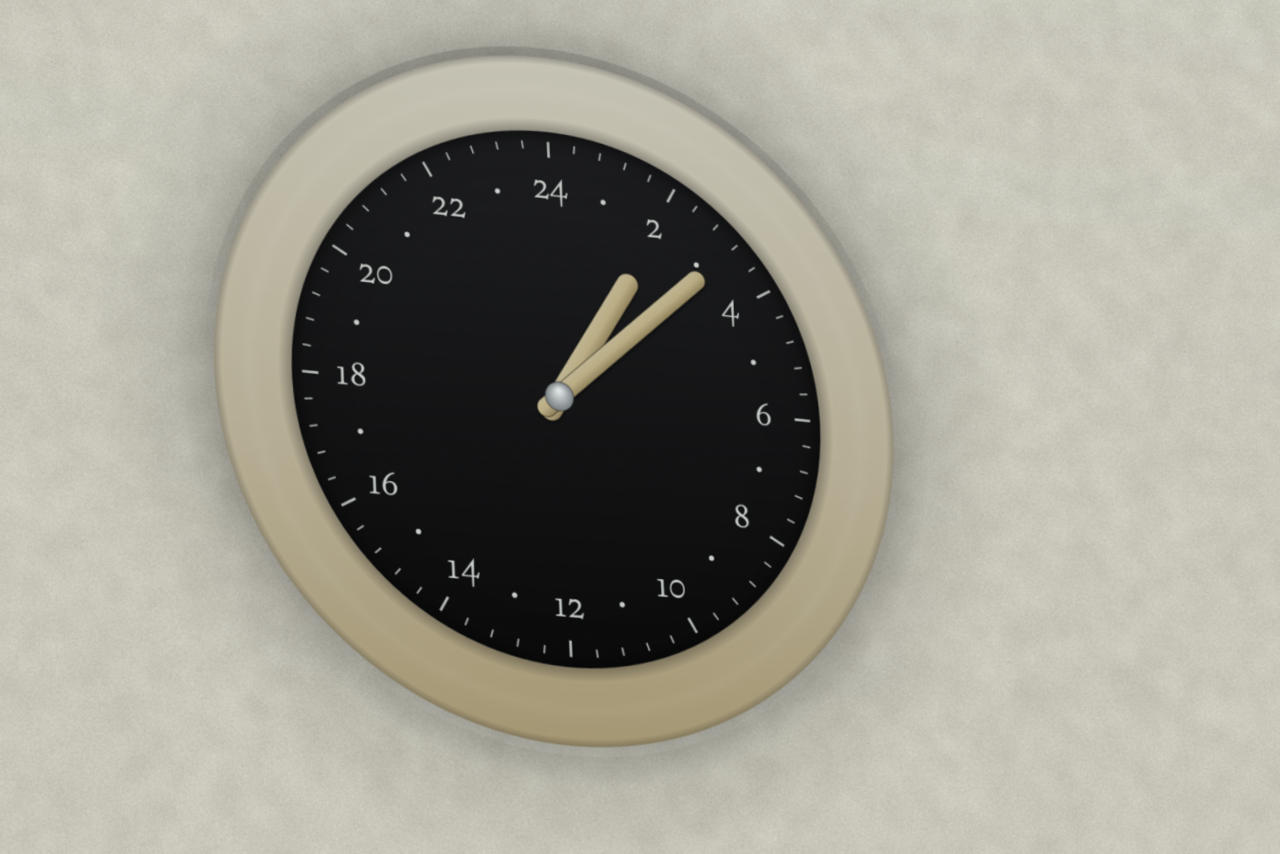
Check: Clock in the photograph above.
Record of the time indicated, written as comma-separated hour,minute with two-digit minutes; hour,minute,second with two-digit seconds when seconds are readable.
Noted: 2,08
